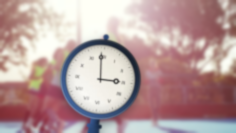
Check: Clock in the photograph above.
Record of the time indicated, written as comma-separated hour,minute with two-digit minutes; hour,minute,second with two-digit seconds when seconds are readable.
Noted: 2,59
